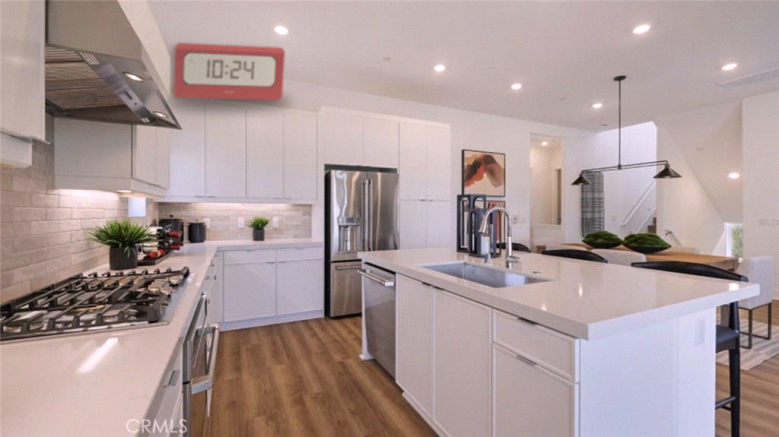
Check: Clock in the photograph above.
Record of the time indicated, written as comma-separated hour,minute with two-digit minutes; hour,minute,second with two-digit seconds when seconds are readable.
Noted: 10,24
